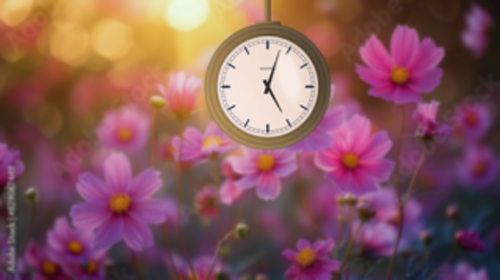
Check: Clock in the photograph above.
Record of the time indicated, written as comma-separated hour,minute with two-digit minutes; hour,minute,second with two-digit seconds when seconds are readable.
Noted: 5,03
